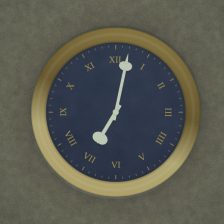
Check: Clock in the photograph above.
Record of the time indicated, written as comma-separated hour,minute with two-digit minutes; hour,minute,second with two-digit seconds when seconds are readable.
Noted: 7,02
